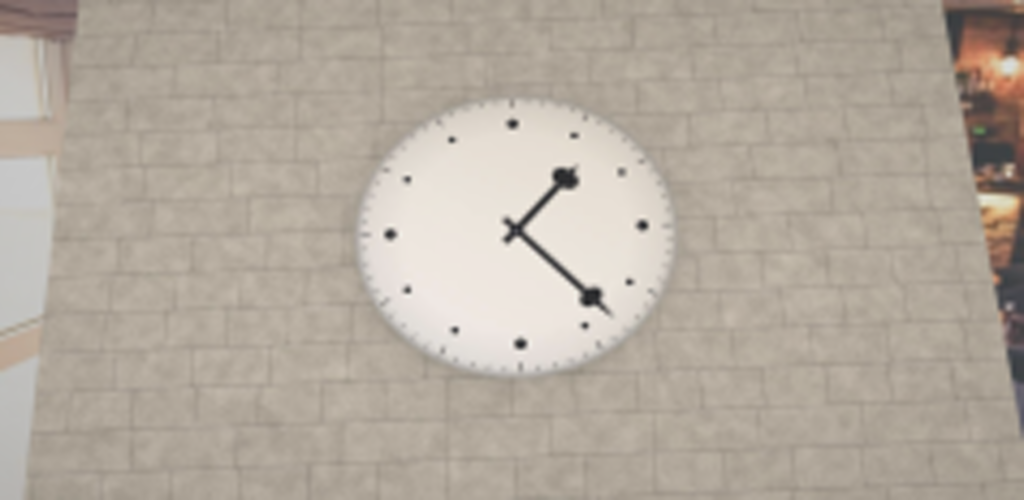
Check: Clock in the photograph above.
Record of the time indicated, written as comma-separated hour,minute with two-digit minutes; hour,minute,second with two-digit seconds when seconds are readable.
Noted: 1,23
